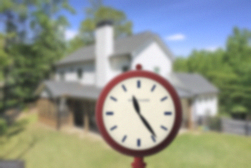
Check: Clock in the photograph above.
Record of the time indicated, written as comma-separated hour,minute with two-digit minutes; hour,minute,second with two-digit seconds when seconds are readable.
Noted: 11,24
